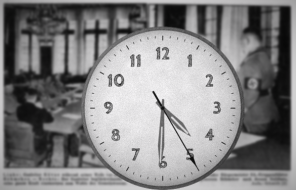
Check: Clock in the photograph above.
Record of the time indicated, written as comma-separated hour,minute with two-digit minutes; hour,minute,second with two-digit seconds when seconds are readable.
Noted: 4,30,25
